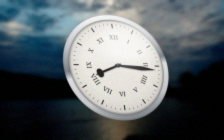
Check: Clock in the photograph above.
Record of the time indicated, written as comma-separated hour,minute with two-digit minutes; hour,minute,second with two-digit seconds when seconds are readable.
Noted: 8,16
